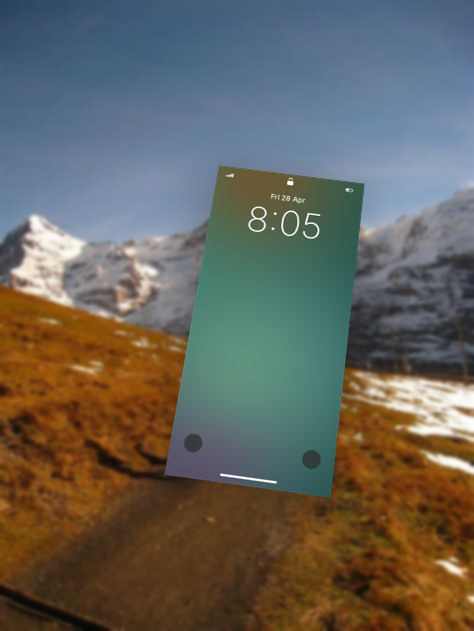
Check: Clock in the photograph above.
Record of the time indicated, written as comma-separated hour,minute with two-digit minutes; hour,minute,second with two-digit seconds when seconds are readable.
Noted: 8,05
